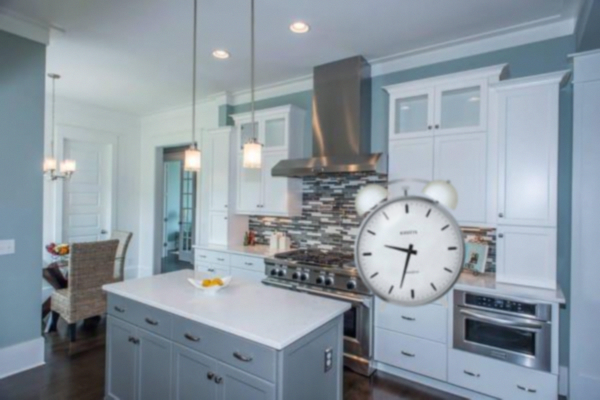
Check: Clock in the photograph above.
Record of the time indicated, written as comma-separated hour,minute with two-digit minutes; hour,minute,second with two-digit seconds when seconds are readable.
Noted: 9,33
